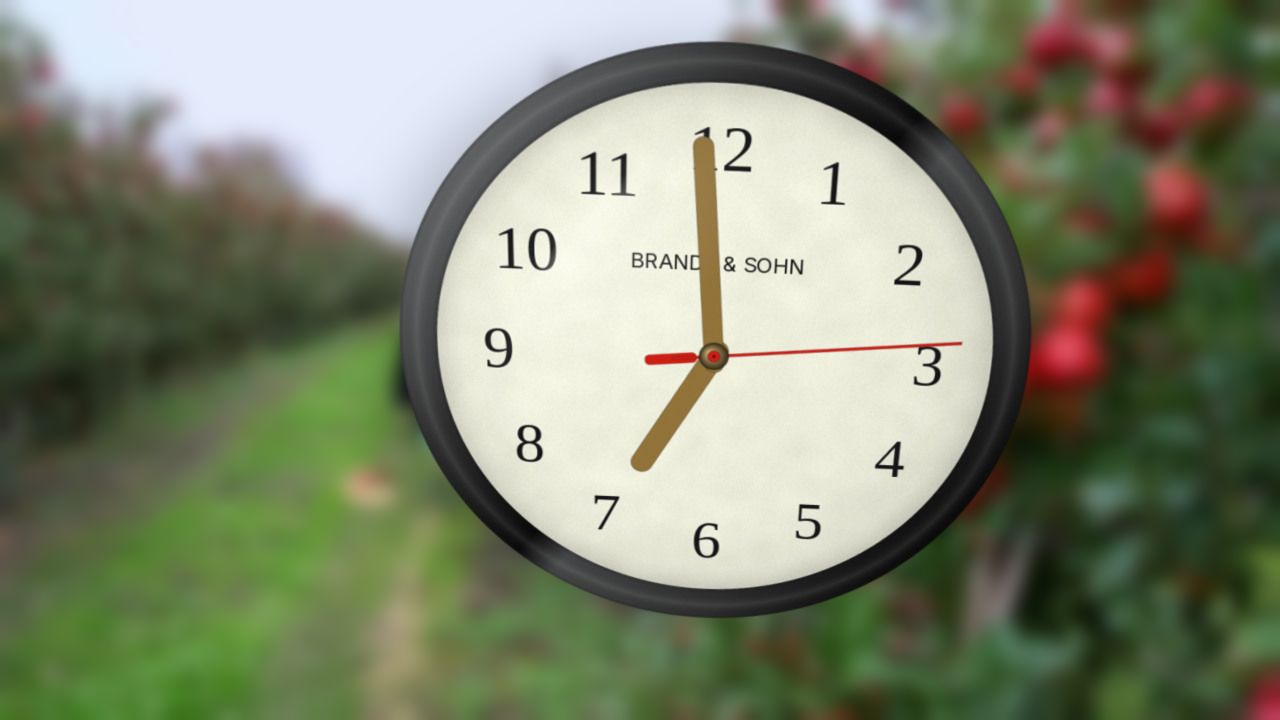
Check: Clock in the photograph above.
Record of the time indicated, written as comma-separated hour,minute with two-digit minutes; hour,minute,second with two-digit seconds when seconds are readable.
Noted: 6,59,14
